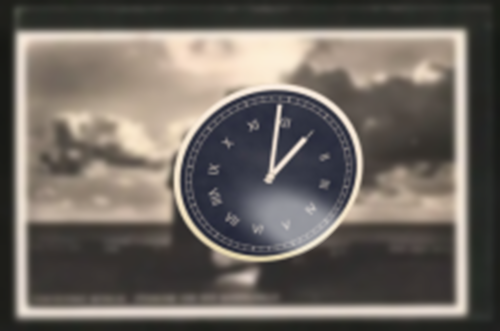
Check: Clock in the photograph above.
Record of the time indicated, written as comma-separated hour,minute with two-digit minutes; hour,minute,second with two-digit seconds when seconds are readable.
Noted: 12,59
